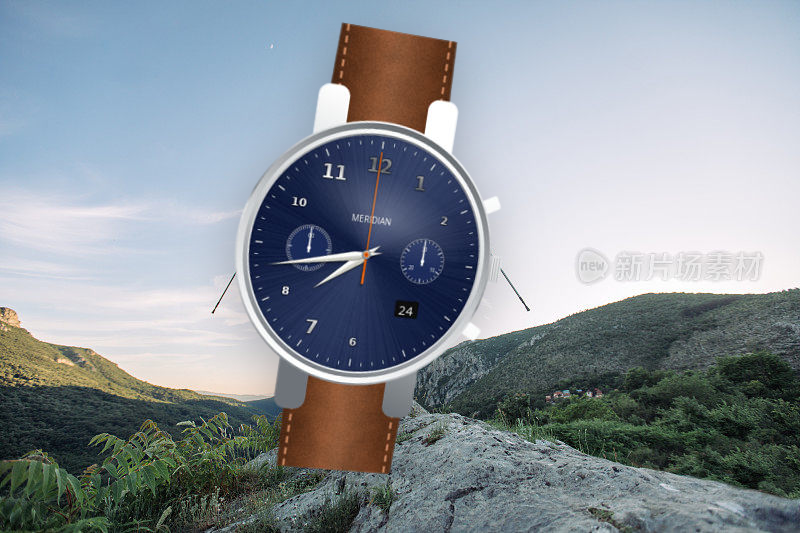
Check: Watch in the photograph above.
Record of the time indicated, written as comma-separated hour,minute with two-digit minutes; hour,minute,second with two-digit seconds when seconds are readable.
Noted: 7,43
